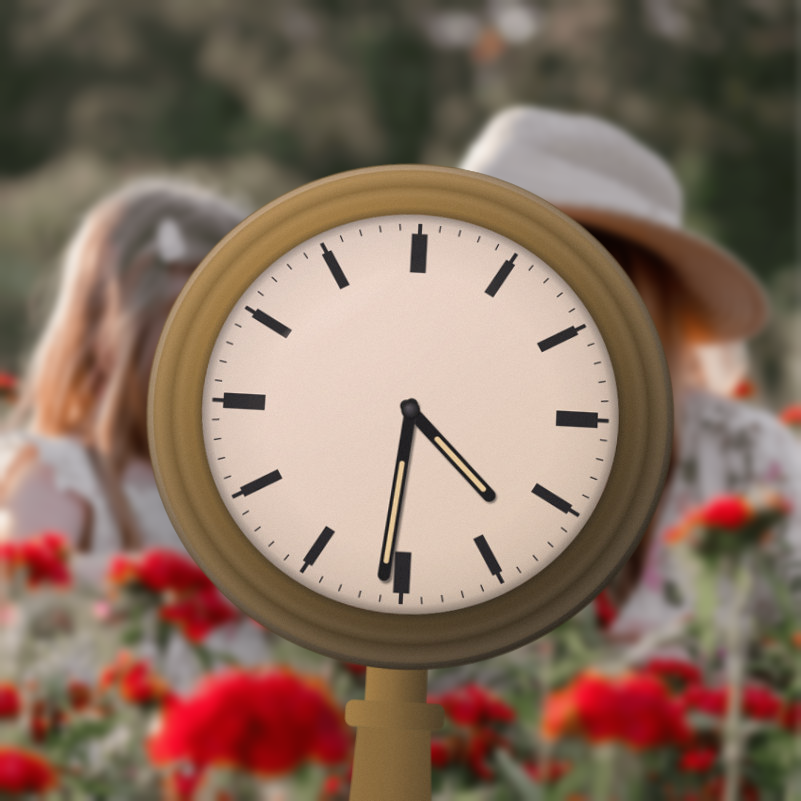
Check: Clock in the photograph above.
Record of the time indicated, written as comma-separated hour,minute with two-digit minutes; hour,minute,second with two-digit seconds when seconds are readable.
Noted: 4,31
